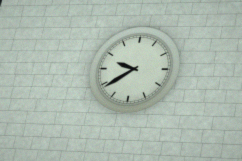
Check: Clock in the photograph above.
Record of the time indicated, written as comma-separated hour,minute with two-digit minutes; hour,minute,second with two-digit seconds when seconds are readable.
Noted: 9,39
